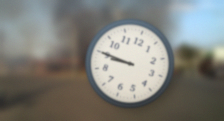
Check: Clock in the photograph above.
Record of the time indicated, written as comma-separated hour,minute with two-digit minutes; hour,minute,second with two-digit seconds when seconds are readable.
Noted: 8,45
